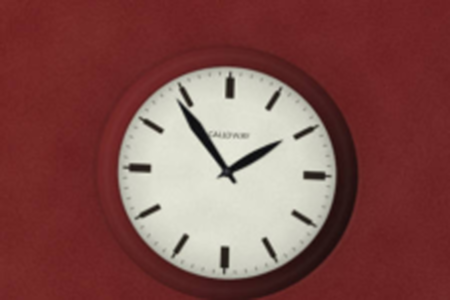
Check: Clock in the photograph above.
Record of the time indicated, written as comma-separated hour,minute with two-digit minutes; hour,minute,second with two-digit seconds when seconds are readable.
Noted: 1,54
